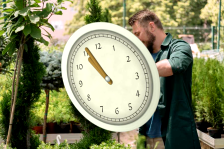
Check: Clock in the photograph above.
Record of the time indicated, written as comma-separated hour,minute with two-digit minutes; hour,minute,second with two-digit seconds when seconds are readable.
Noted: 10,56
